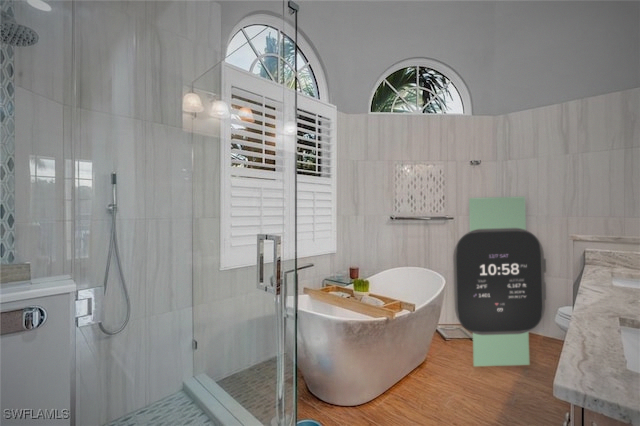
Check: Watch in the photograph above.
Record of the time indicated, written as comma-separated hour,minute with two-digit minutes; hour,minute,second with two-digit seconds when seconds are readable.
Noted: 10,58
